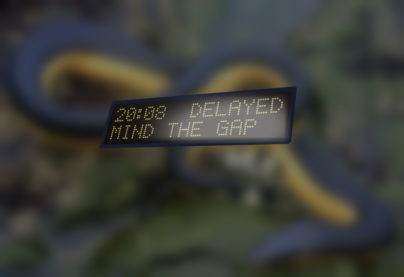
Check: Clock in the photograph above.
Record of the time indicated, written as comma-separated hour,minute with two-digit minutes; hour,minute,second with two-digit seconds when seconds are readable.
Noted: 20,08
